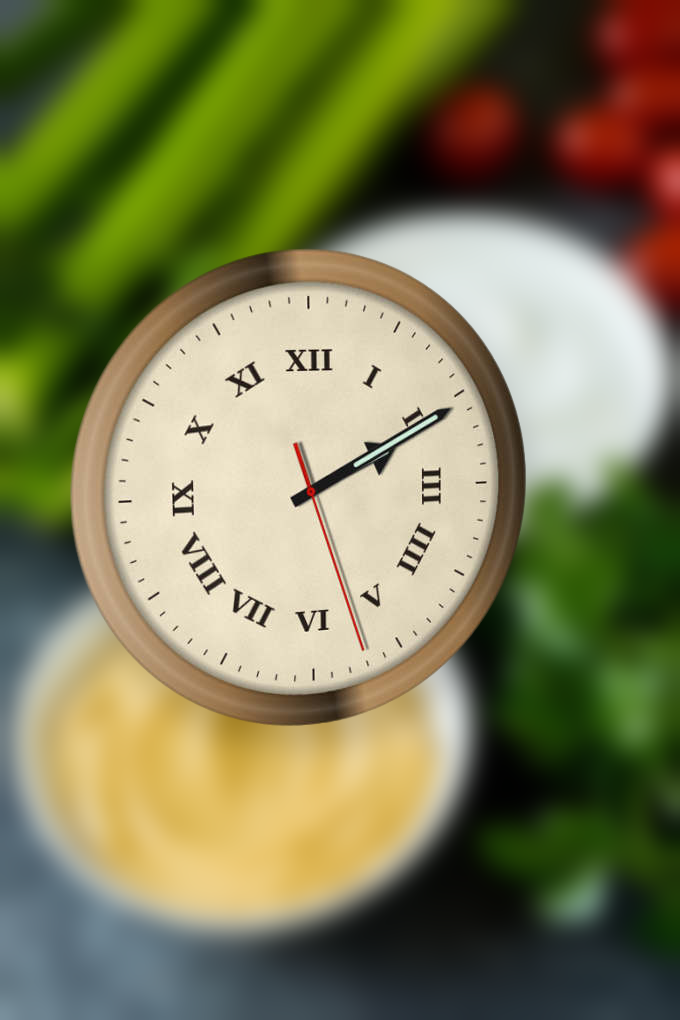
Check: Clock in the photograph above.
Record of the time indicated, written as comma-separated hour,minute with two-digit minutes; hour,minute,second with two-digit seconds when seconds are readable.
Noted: 2,10,27
